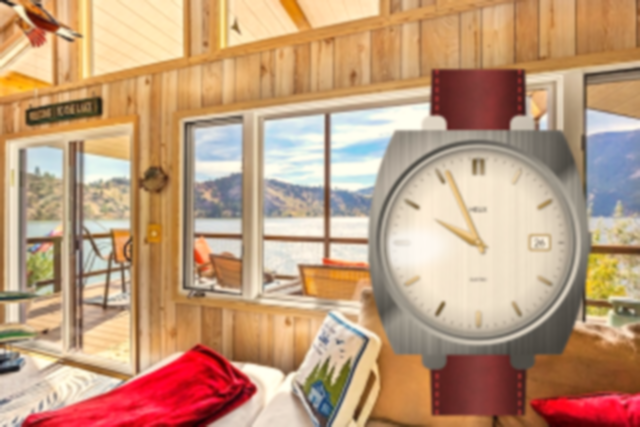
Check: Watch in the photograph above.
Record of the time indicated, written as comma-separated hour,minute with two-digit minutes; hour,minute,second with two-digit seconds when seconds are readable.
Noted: 9,56
